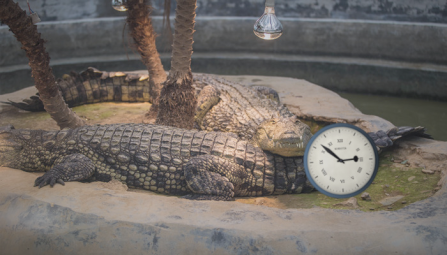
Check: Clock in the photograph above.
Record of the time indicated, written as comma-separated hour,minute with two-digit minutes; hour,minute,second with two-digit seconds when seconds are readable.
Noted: 2,52
